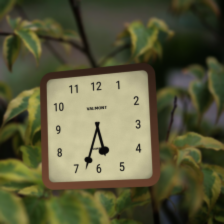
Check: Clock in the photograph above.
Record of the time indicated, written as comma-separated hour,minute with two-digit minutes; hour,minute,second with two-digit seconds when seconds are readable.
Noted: 5,33
